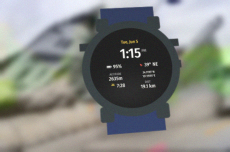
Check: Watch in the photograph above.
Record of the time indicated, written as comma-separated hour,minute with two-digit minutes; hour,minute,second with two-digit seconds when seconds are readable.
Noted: 1,15
